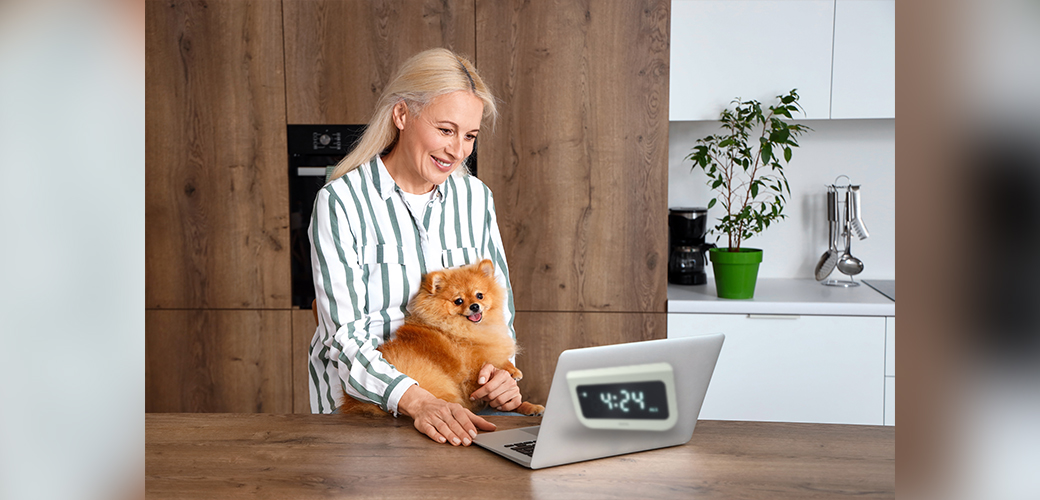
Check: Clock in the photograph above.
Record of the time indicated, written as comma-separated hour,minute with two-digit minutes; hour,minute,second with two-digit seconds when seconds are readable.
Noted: 4,24
